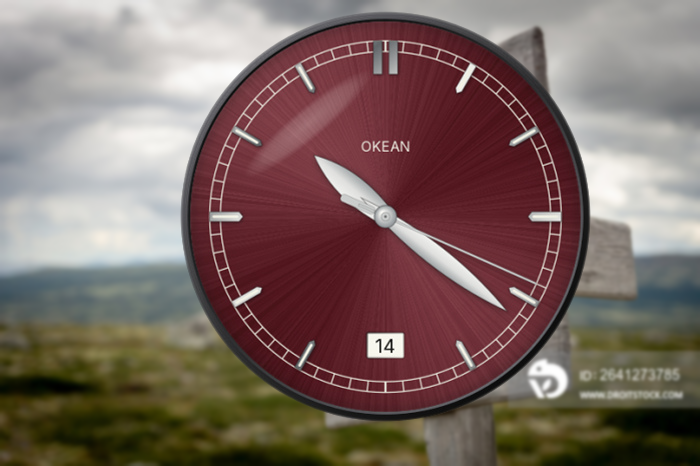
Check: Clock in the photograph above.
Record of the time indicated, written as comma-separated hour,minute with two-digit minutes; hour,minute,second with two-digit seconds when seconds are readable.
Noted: 10,21,19
